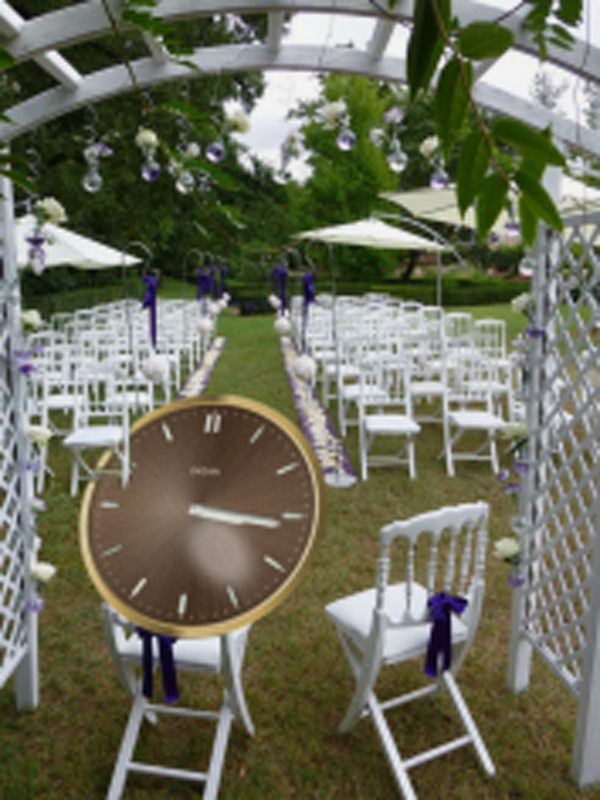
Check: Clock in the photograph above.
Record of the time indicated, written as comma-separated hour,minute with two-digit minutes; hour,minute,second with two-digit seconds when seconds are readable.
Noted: 3,16
